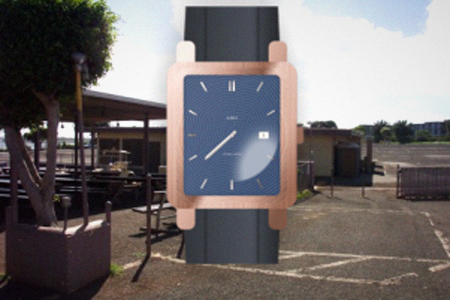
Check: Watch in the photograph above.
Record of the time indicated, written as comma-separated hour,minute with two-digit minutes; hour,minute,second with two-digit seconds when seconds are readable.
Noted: 7,38
